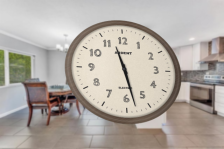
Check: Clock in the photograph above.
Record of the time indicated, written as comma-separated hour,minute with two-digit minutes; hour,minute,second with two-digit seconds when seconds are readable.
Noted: 11,28
